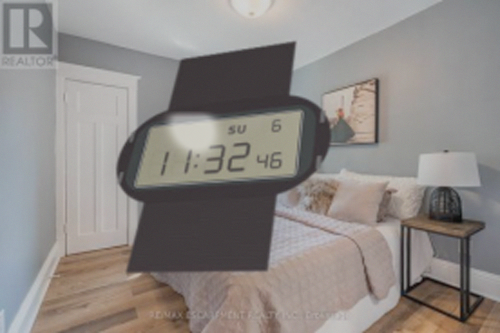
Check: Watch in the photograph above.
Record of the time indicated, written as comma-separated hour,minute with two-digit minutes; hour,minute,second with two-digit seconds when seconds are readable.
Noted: 11,32,46
